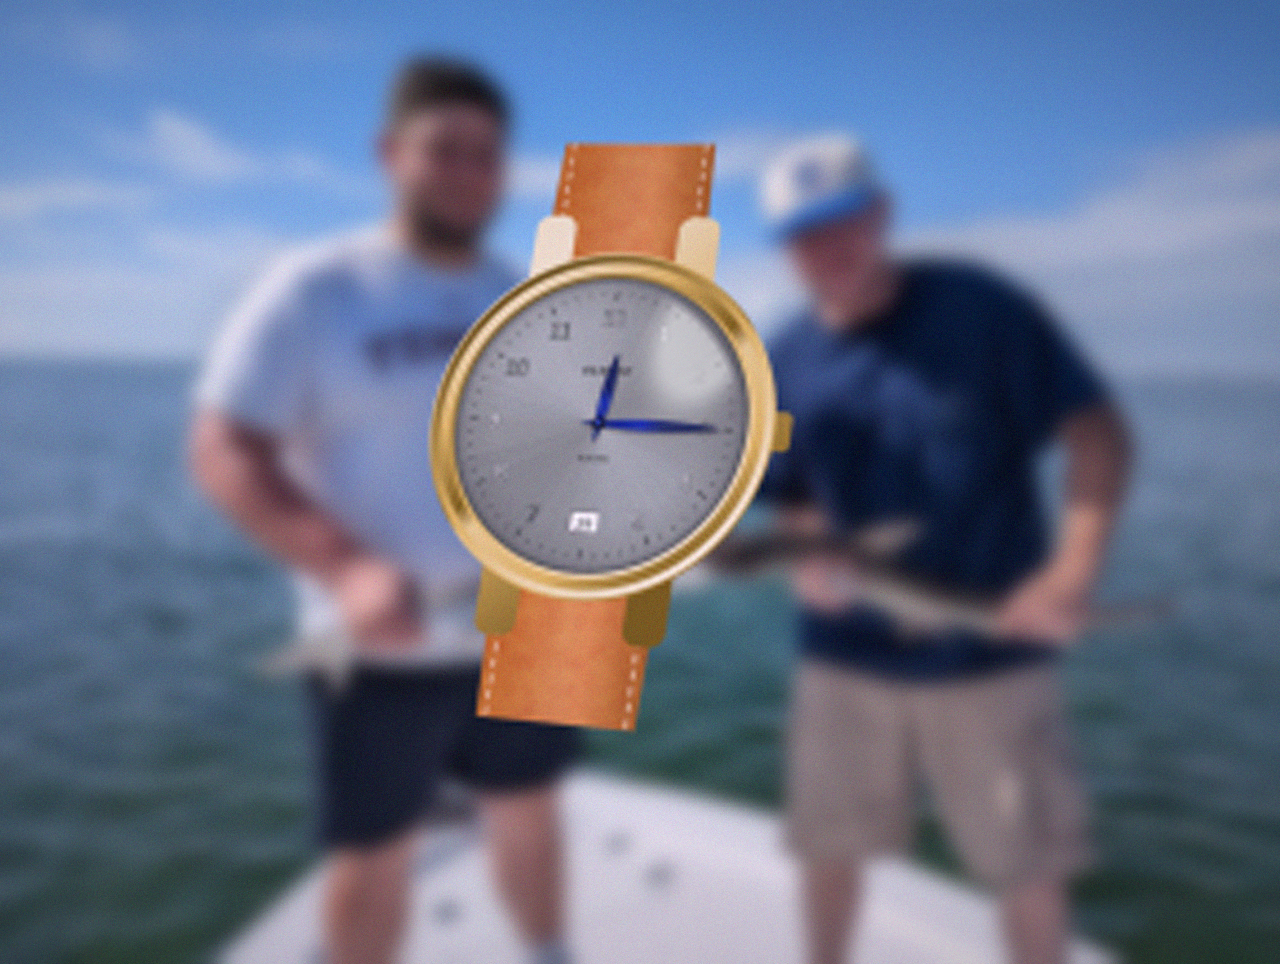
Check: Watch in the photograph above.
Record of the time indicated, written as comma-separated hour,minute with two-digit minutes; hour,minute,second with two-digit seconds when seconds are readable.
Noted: 12,15
